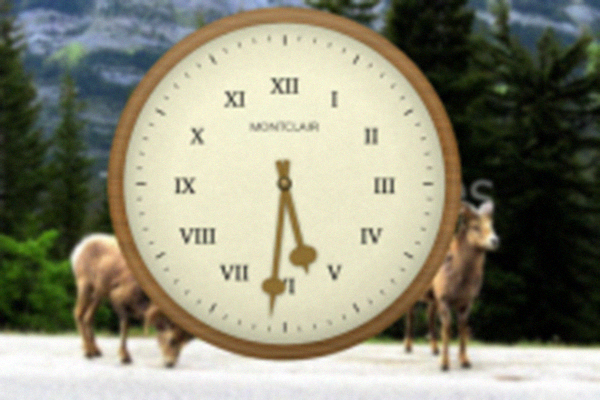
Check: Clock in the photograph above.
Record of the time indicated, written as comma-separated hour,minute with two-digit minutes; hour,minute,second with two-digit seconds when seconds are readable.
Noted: 5,31
